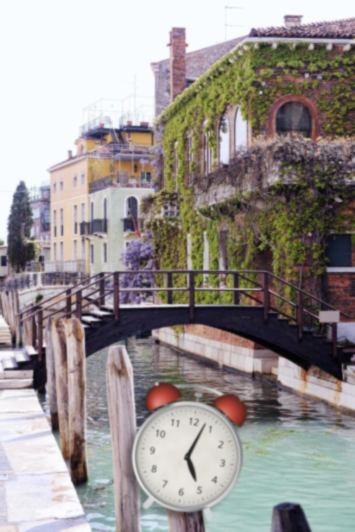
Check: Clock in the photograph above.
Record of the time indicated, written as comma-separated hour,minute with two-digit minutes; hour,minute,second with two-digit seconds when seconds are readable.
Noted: 5,03
